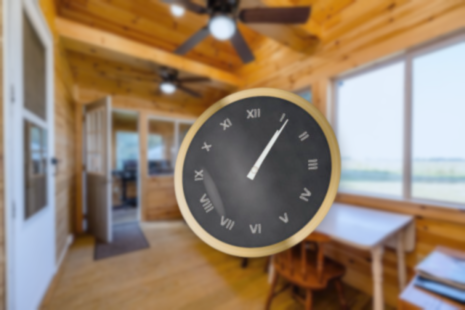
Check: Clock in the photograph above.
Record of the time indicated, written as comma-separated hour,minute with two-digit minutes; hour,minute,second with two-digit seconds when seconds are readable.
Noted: 1,06
